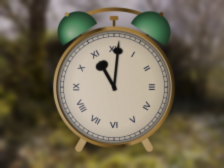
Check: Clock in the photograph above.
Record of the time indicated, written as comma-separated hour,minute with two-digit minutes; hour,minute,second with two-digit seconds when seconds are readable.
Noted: 11,01
